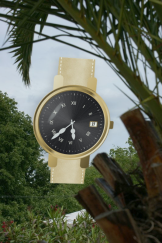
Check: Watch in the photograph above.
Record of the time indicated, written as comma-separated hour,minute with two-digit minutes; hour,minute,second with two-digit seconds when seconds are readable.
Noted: 5,38
